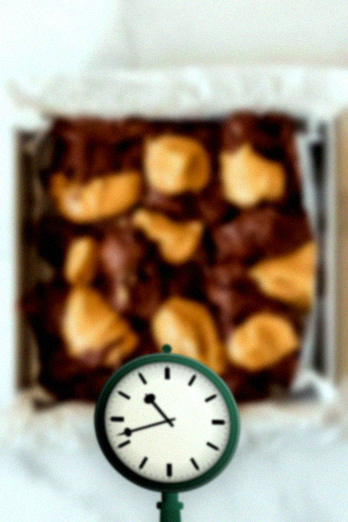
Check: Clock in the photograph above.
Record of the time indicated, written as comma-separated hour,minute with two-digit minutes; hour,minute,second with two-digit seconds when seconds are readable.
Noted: 10,42
